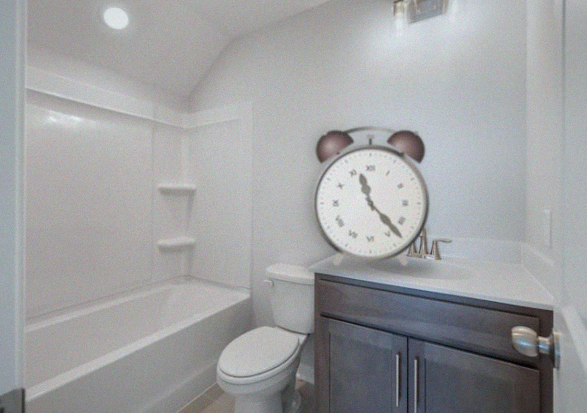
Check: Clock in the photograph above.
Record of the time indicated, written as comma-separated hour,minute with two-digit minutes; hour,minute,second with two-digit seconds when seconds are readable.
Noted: 11,23
